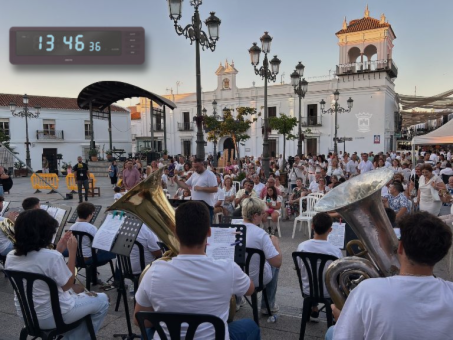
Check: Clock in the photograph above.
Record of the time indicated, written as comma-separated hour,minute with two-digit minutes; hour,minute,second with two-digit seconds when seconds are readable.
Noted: 13,46,36
